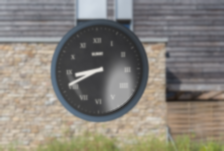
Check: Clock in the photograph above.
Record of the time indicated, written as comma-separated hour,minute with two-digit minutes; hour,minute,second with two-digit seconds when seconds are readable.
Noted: 8,41
